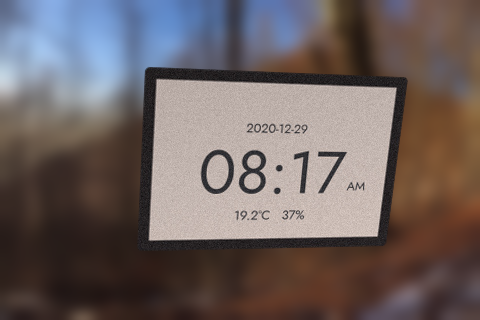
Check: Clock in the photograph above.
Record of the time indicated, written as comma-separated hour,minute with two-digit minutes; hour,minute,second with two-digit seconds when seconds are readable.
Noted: 8,17
